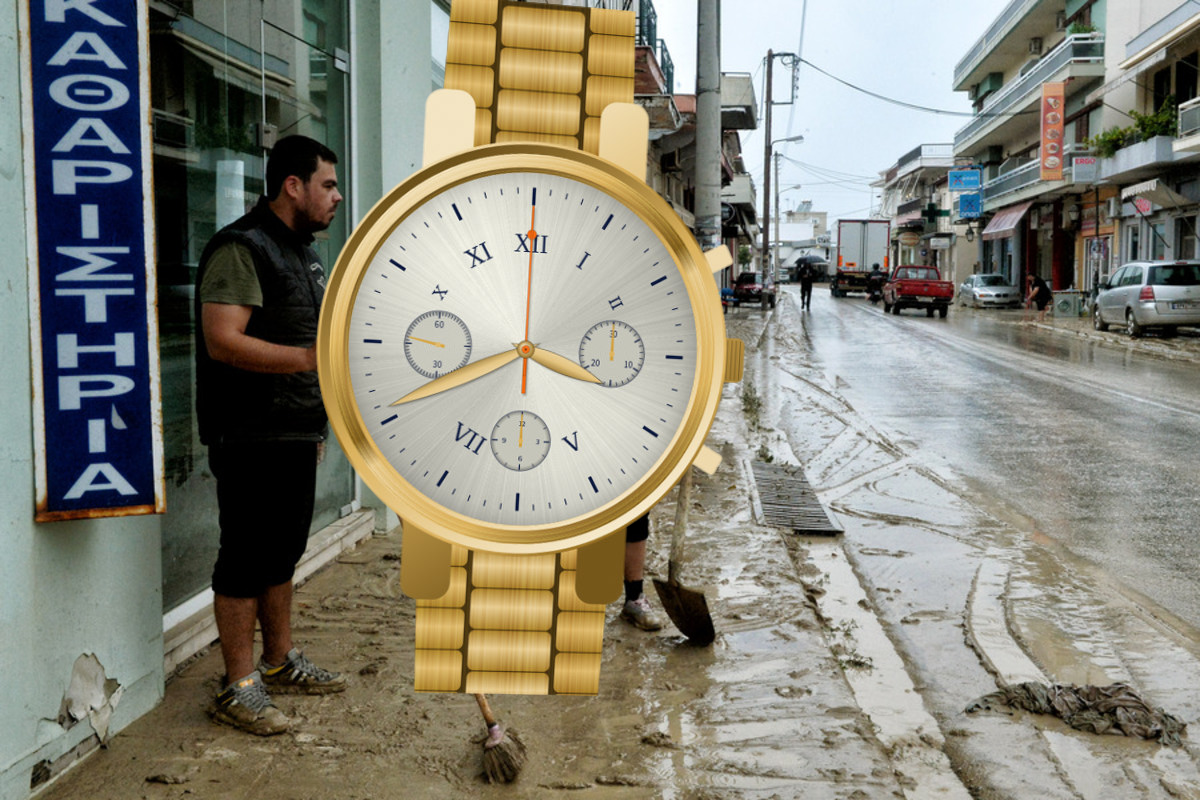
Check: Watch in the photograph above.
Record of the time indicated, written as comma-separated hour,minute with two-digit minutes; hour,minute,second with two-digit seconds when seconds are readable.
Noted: 3,40,47
